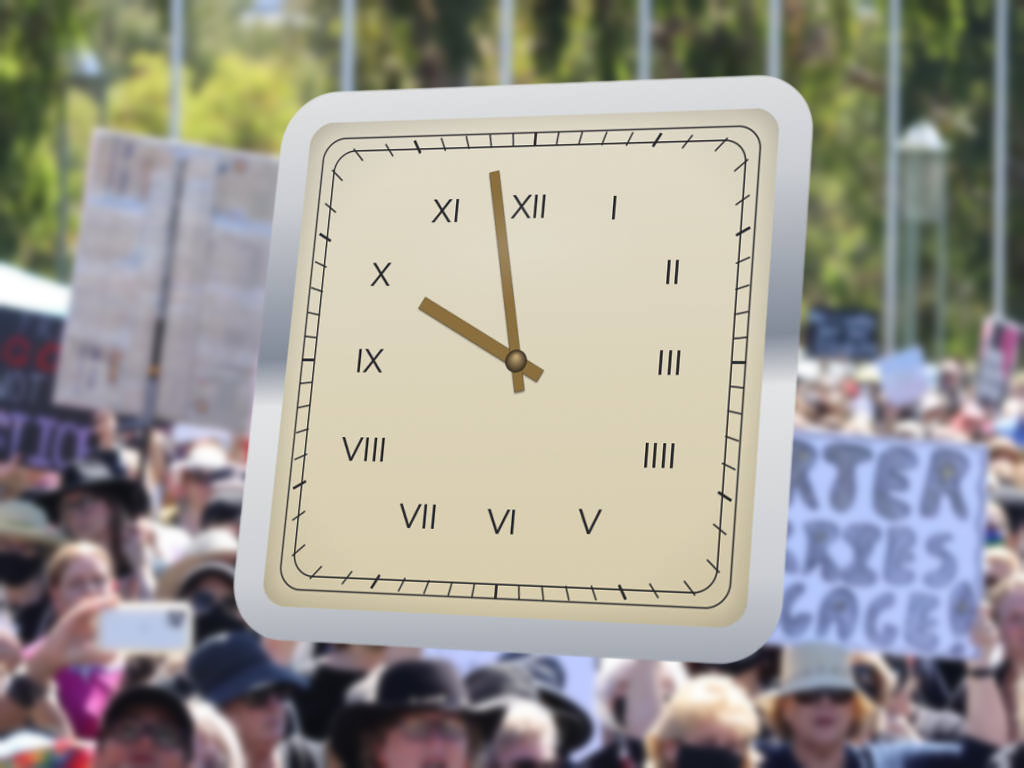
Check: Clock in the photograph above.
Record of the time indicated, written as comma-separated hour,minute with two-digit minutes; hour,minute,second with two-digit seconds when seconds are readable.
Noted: 9,58
